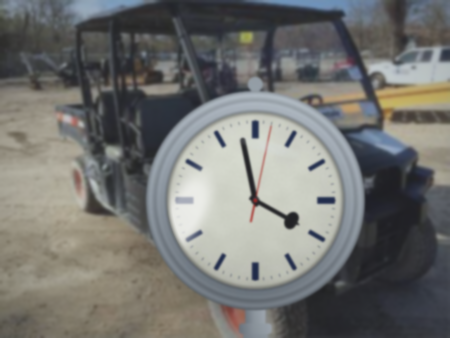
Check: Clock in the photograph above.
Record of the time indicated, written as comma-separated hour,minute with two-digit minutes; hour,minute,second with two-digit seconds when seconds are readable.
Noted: 3,58,02
